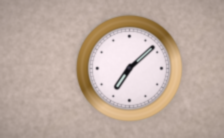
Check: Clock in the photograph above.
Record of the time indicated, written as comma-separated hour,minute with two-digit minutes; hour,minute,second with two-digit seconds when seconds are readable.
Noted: 7,08
